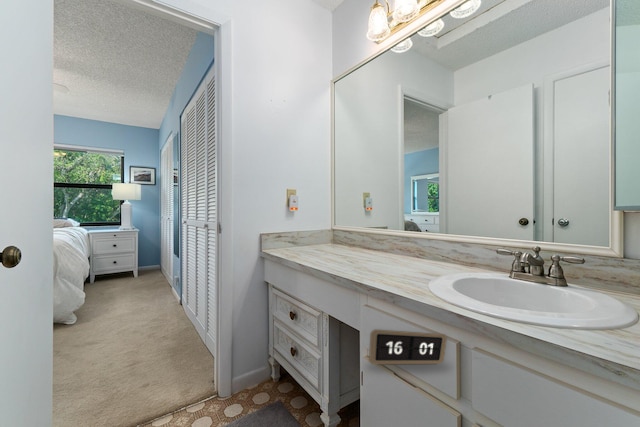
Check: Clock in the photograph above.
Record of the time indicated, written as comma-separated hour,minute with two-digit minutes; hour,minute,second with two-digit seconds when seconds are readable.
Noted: 16,01
